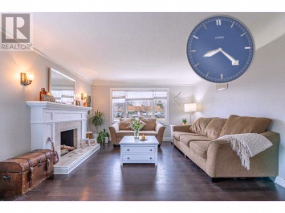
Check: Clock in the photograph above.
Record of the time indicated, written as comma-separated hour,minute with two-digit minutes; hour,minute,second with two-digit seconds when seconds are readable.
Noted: 8,22
